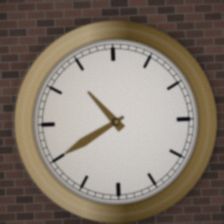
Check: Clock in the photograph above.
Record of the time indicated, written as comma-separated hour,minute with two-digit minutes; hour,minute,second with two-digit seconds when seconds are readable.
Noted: 10,40
